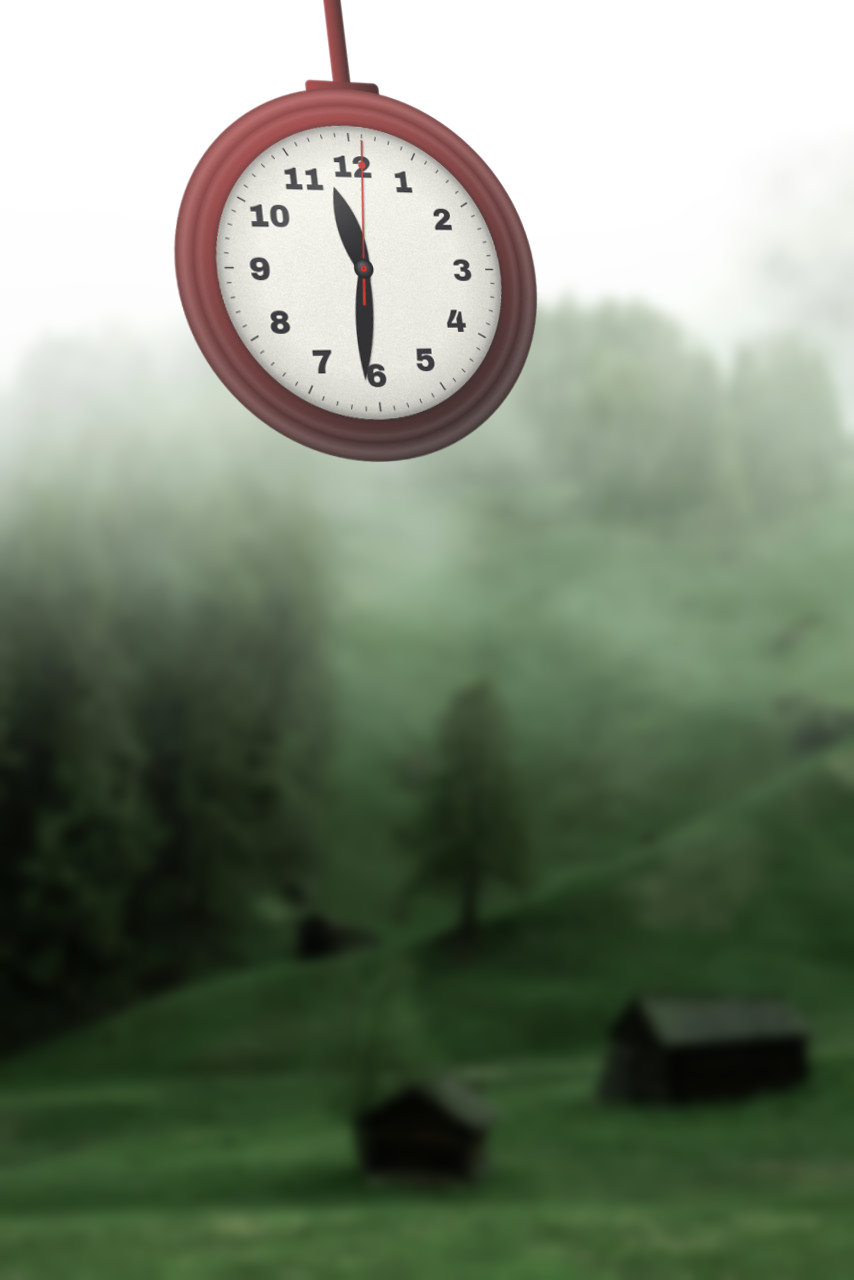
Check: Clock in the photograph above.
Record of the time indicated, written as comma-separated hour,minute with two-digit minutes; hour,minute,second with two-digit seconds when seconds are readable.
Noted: 11,31,01
